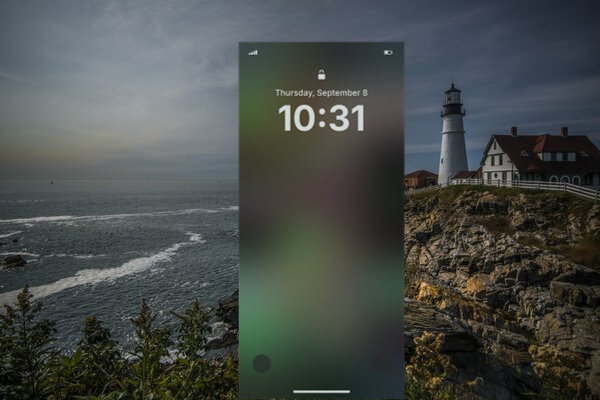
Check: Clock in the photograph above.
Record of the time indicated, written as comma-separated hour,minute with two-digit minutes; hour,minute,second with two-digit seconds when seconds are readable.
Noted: 10,31
